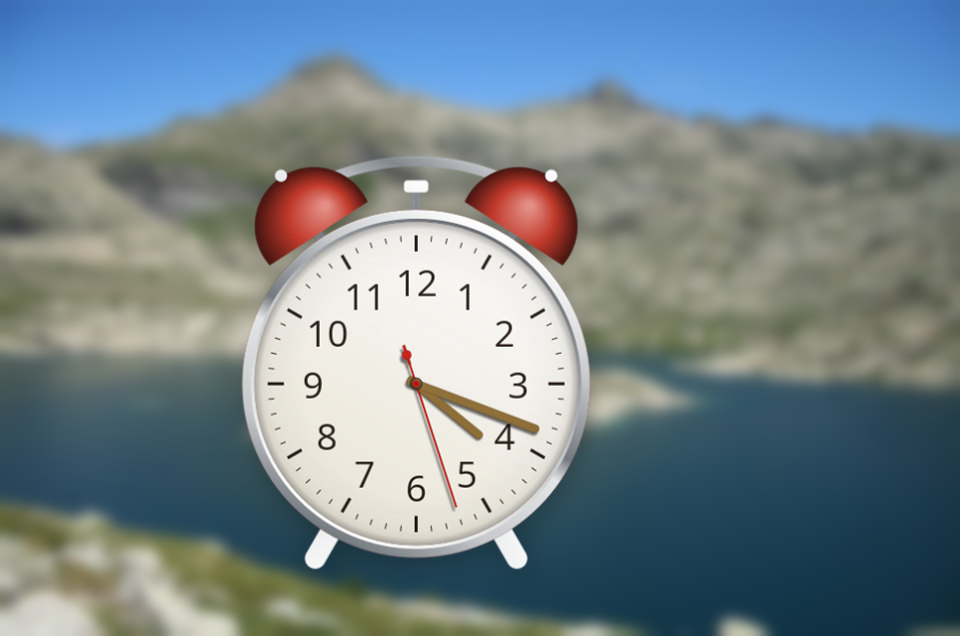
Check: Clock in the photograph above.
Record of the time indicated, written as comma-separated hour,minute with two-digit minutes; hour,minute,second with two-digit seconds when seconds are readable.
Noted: 4,18,27
